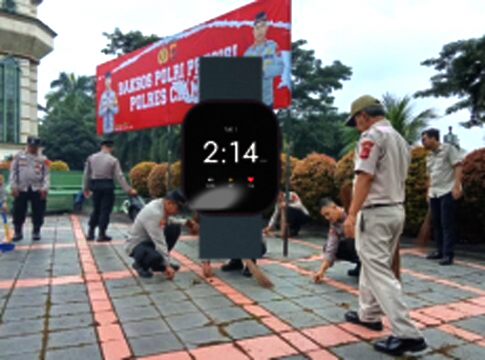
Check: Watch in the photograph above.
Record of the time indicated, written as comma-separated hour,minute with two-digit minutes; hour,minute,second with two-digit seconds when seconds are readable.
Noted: 2,14
